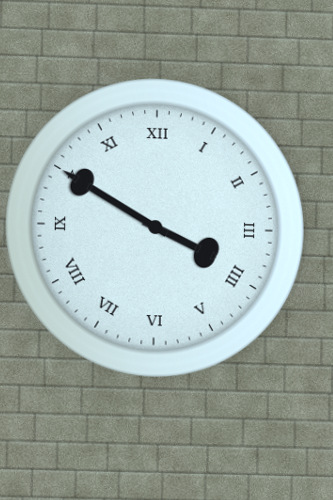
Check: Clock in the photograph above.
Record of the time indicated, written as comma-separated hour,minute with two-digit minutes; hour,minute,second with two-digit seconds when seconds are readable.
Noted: 3,50
